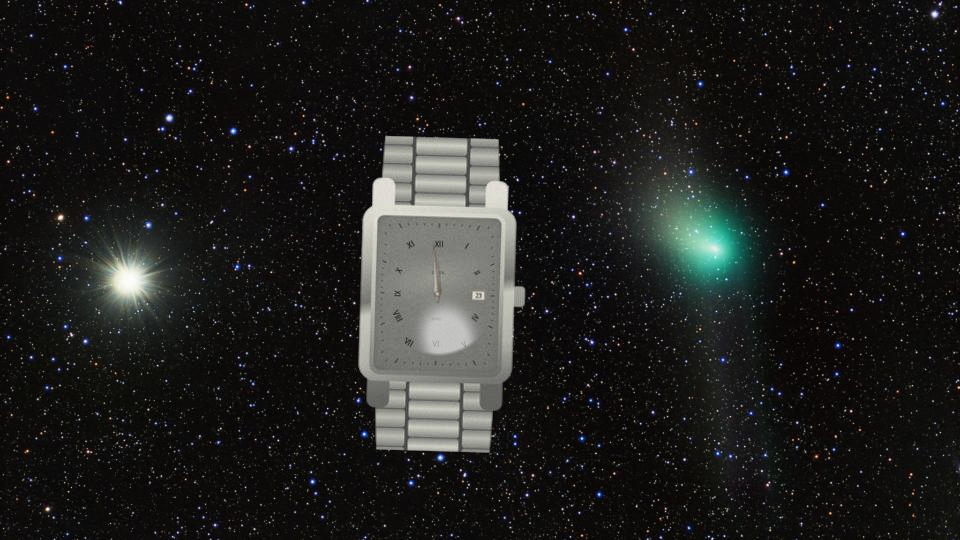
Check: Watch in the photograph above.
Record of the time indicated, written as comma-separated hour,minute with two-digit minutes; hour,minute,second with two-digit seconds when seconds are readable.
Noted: 11,59
